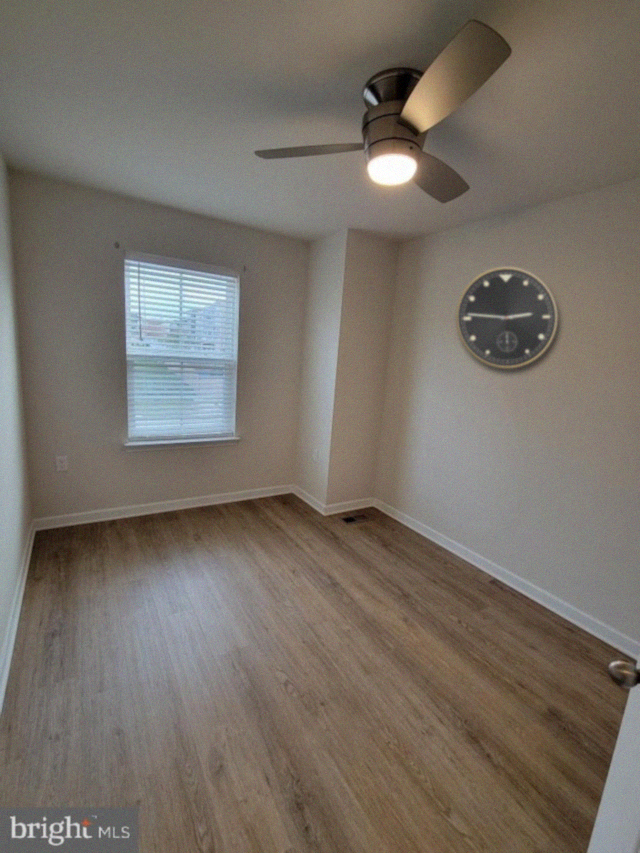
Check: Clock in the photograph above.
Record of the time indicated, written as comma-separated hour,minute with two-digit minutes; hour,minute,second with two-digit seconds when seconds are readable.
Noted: 2,46
